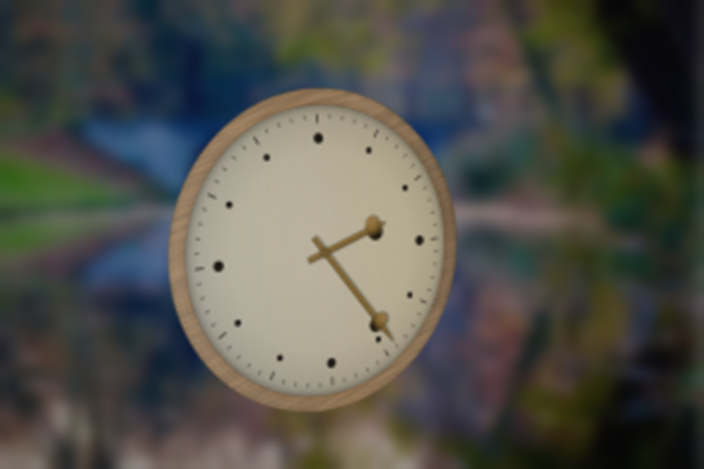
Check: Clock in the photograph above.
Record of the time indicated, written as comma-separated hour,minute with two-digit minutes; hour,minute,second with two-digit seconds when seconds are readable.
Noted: 2,24
